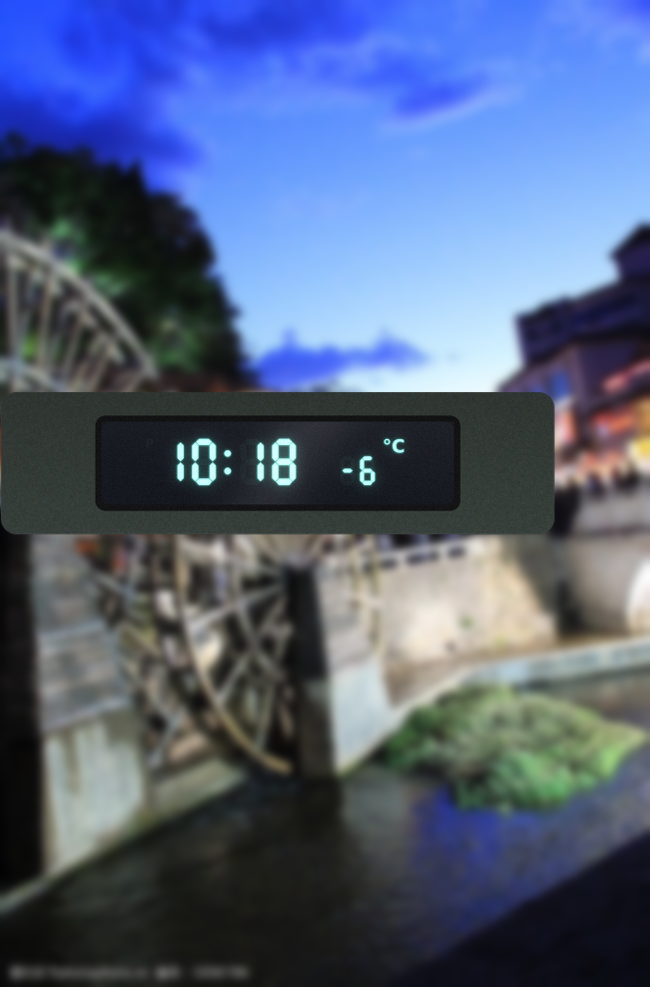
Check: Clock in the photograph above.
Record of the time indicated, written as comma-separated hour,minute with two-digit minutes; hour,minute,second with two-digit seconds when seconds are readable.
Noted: 10,18
